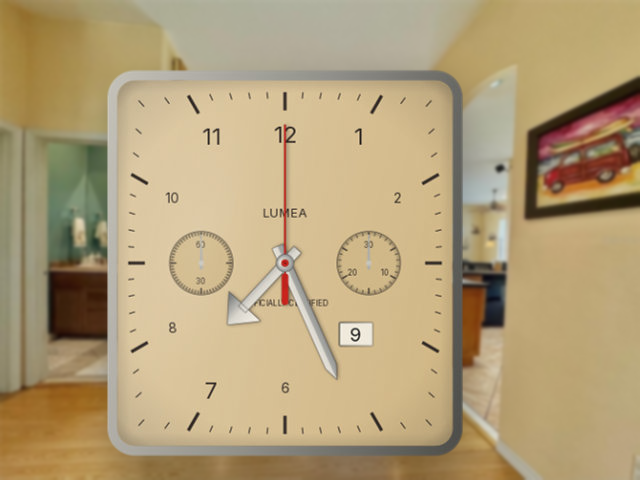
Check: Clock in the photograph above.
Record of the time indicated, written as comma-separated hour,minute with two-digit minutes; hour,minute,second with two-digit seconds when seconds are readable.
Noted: 7,26
